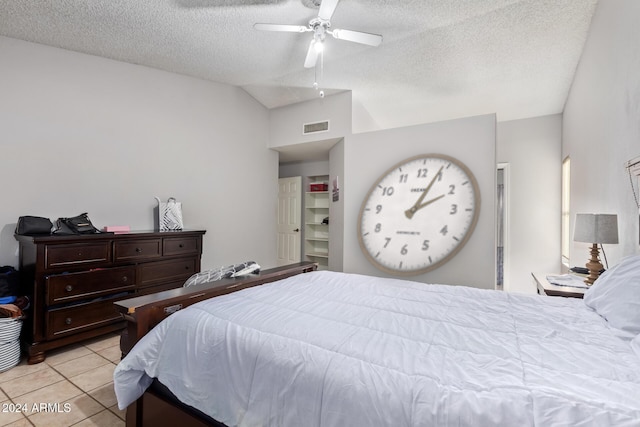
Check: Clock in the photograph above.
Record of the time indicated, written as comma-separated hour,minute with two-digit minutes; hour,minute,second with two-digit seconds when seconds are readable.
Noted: 2,04
